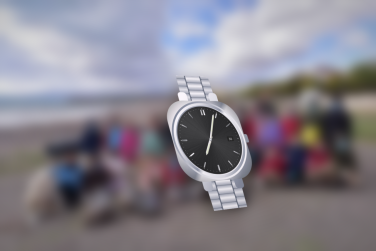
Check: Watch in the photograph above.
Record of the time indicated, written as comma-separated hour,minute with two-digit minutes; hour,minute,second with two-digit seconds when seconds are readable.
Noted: 7,04
